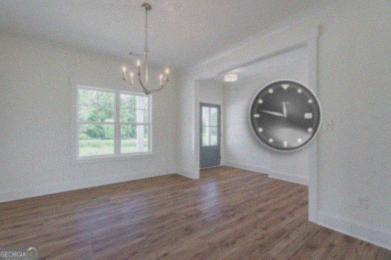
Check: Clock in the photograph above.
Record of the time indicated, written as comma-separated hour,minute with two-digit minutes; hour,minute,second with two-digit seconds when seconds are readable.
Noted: 11,47
